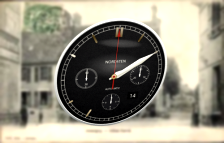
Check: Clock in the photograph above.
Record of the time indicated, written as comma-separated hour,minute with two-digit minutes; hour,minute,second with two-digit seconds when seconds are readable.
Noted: 2,10
